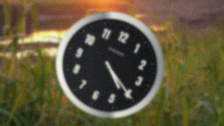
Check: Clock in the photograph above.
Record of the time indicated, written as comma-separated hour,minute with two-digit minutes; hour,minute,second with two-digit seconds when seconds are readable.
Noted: 4,20
